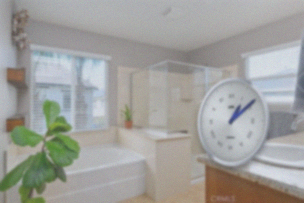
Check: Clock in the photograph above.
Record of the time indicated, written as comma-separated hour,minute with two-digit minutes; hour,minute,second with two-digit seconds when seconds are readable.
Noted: 1,09
